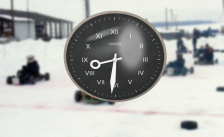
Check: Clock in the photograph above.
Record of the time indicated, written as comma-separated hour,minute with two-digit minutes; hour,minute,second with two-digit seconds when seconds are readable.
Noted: 8,31
